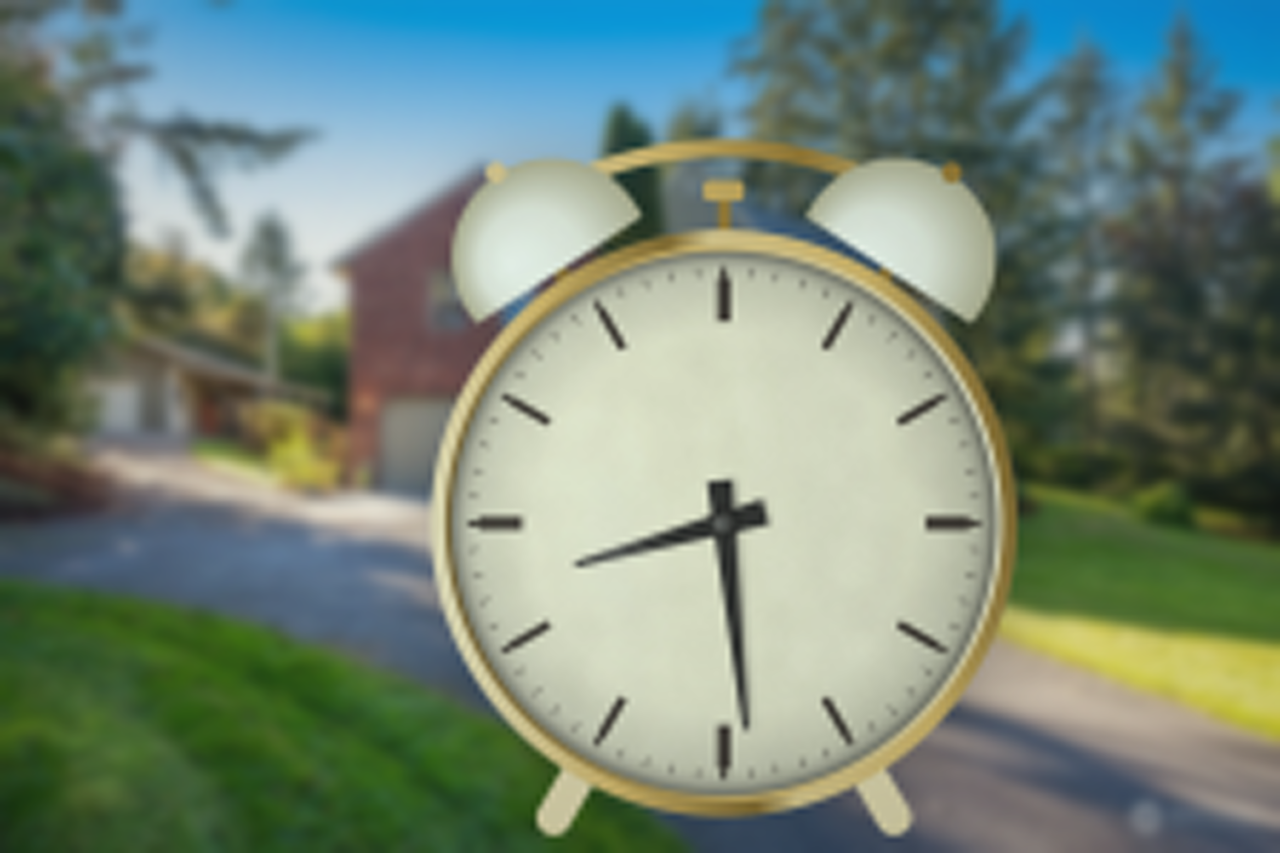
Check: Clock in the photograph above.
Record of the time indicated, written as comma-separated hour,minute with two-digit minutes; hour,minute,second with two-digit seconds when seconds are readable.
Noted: 8,29
